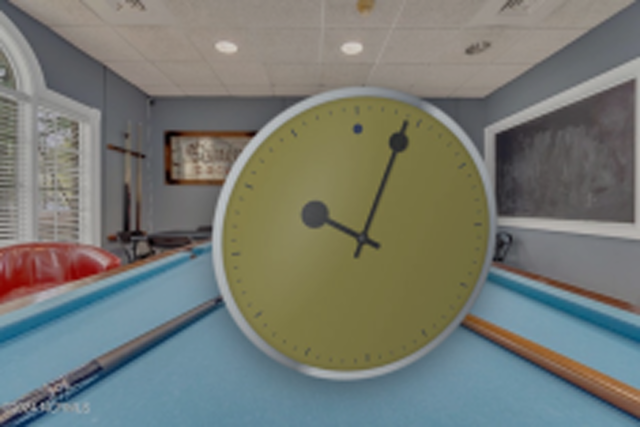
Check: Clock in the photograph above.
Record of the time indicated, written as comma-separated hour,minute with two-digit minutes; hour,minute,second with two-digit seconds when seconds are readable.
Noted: 10,04
